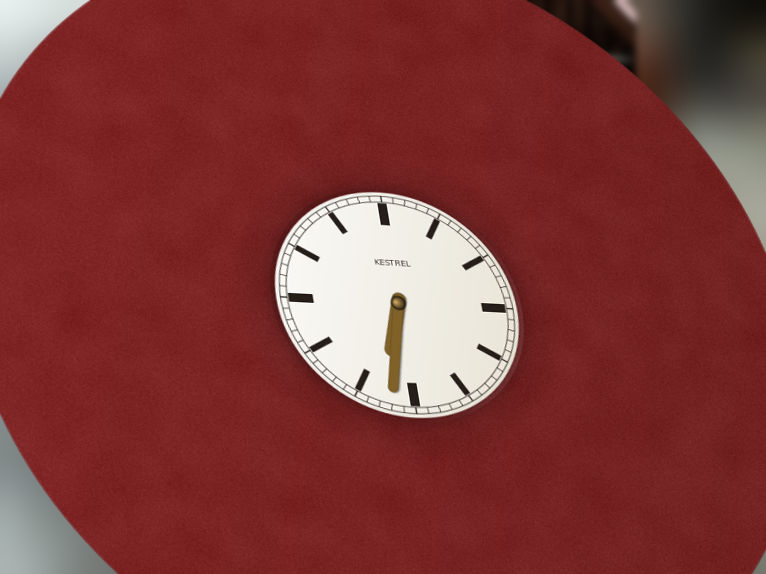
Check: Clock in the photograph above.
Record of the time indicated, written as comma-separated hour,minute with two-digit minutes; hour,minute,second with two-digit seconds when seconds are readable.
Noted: 6,32
